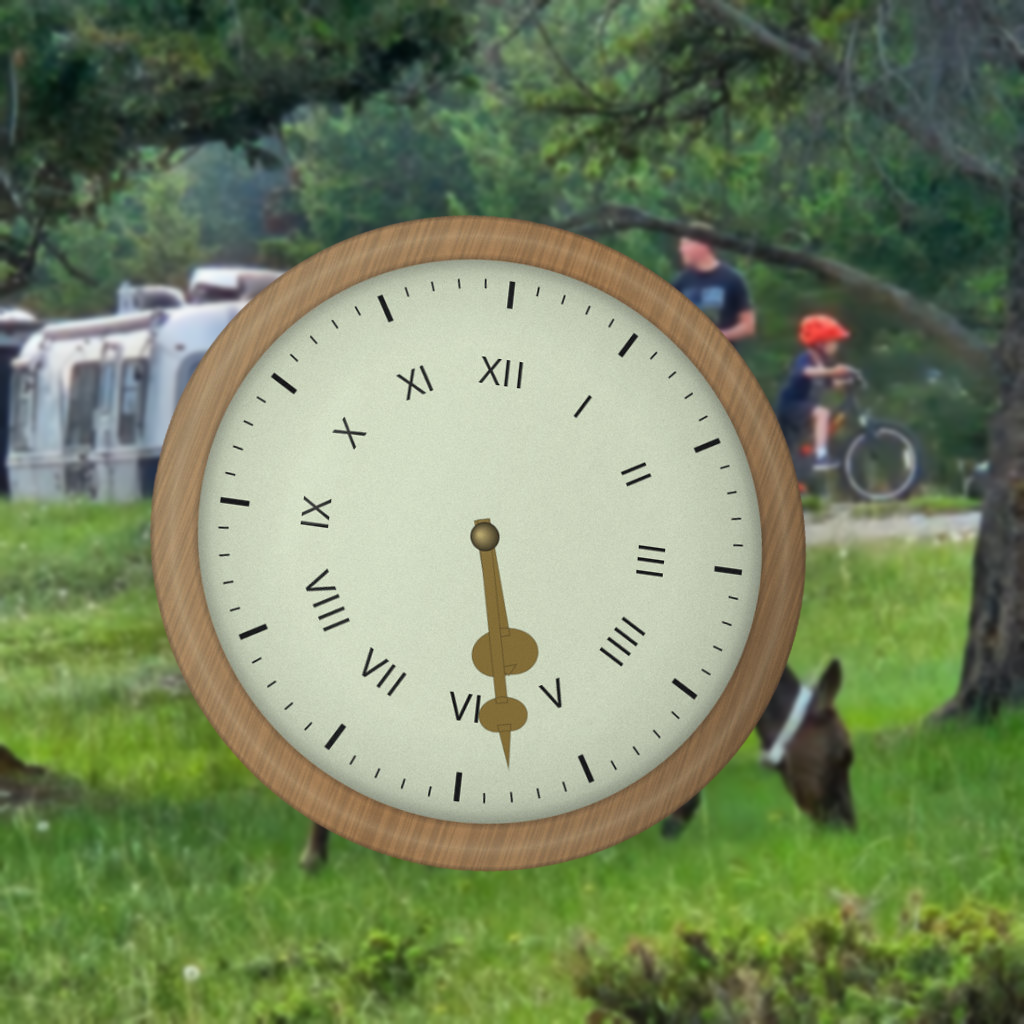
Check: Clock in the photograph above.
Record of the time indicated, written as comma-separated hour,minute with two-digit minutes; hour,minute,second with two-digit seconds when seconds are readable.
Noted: 5,28
